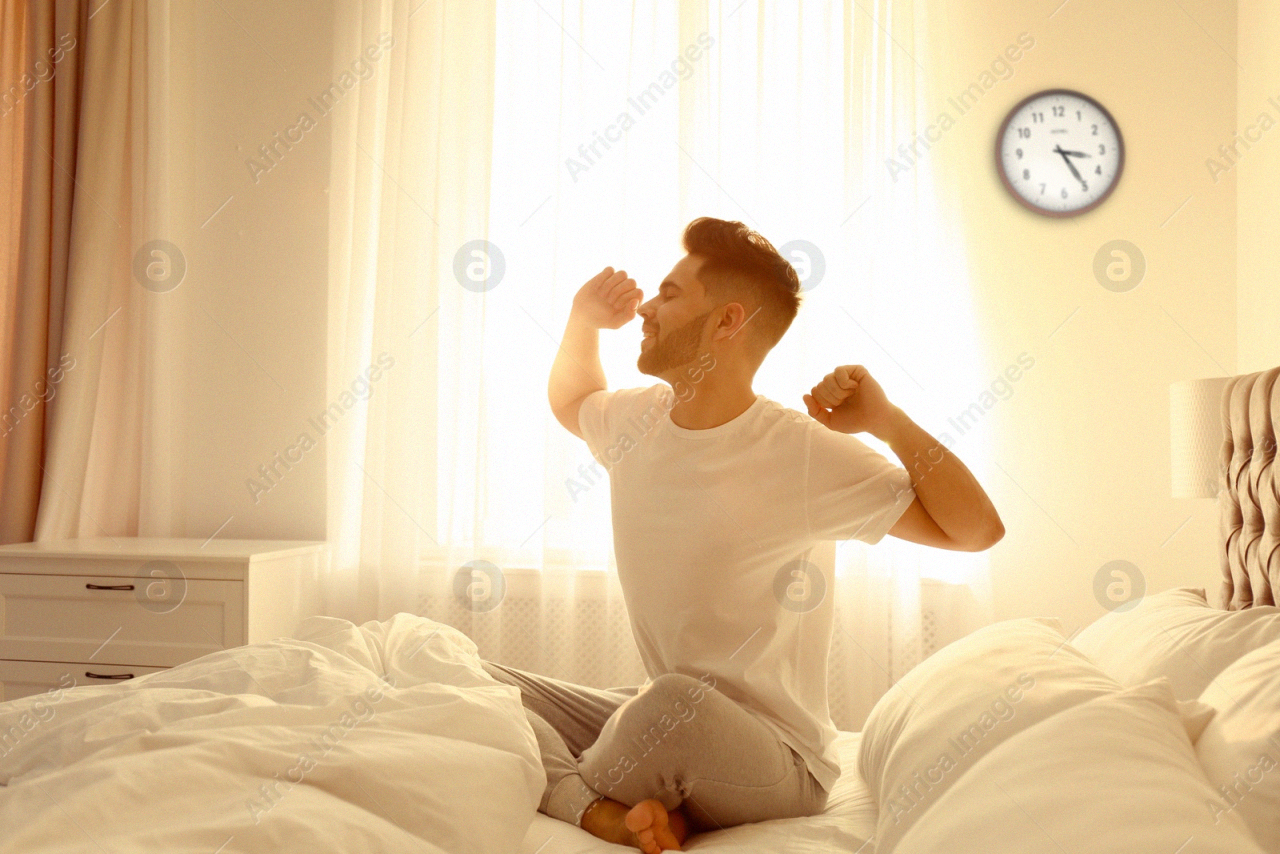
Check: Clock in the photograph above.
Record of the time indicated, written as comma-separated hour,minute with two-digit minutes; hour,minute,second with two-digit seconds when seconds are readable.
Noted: 3,25
